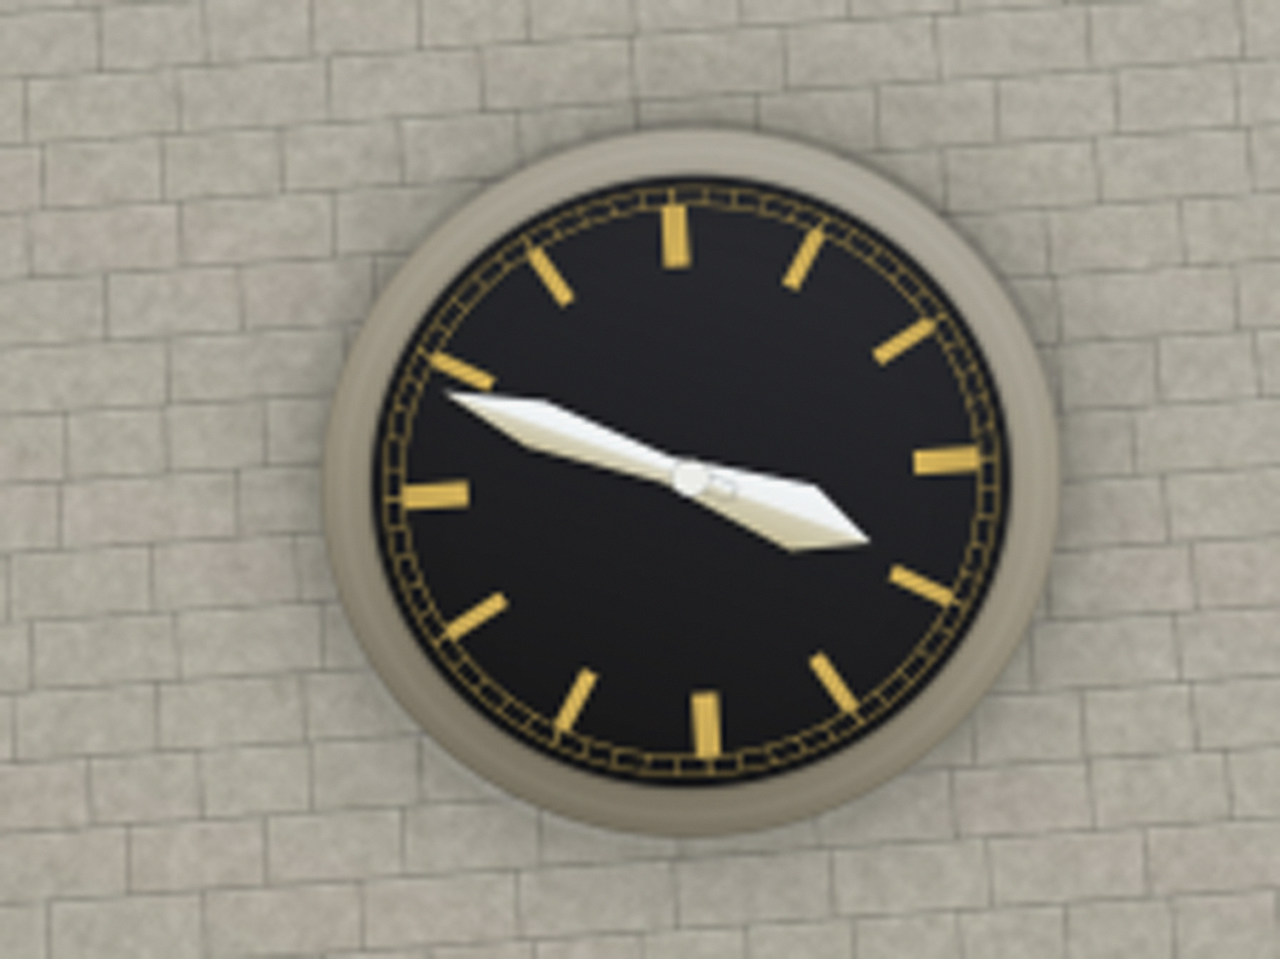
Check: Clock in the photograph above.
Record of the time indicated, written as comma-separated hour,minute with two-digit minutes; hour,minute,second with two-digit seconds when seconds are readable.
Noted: 3,49
